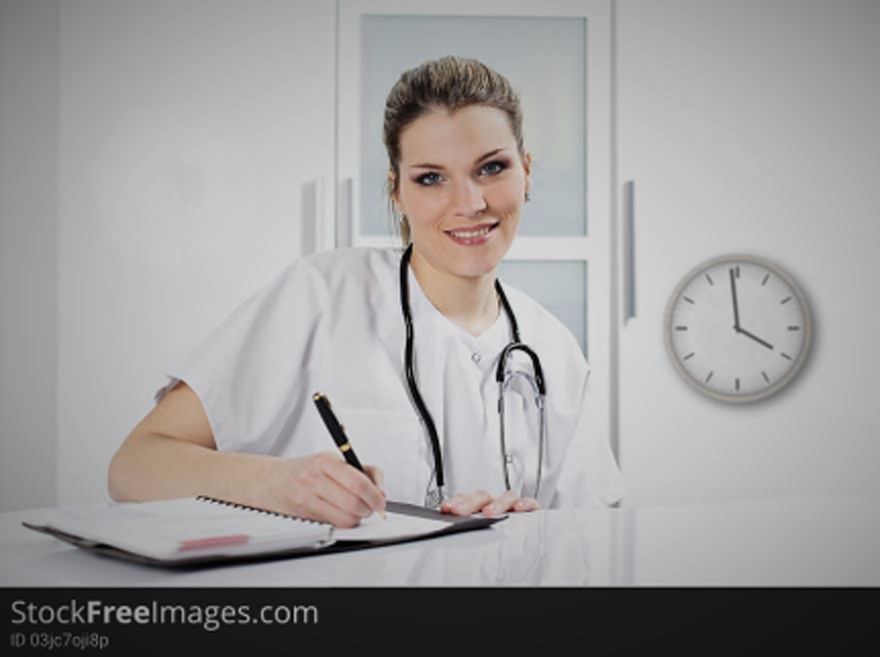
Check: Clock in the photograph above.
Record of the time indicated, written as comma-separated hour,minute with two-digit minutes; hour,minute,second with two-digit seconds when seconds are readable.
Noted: 3,59
